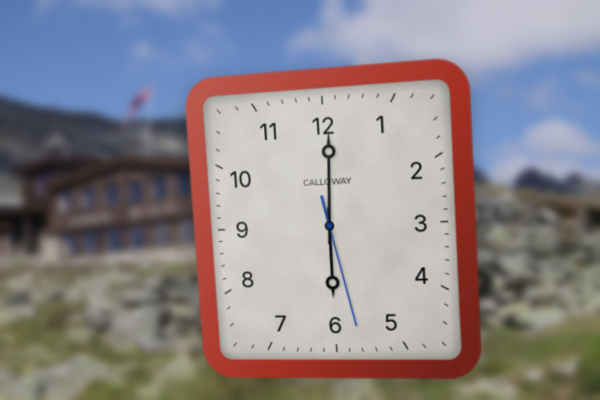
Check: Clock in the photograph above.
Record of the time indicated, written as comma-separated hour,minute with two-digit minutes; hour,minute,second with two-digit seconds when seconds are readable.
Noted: 6,00,28
